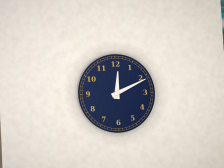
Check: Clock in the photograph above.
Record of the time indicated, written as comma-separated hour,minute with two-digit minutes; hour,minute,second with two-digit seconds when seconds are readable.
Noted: 12,11
